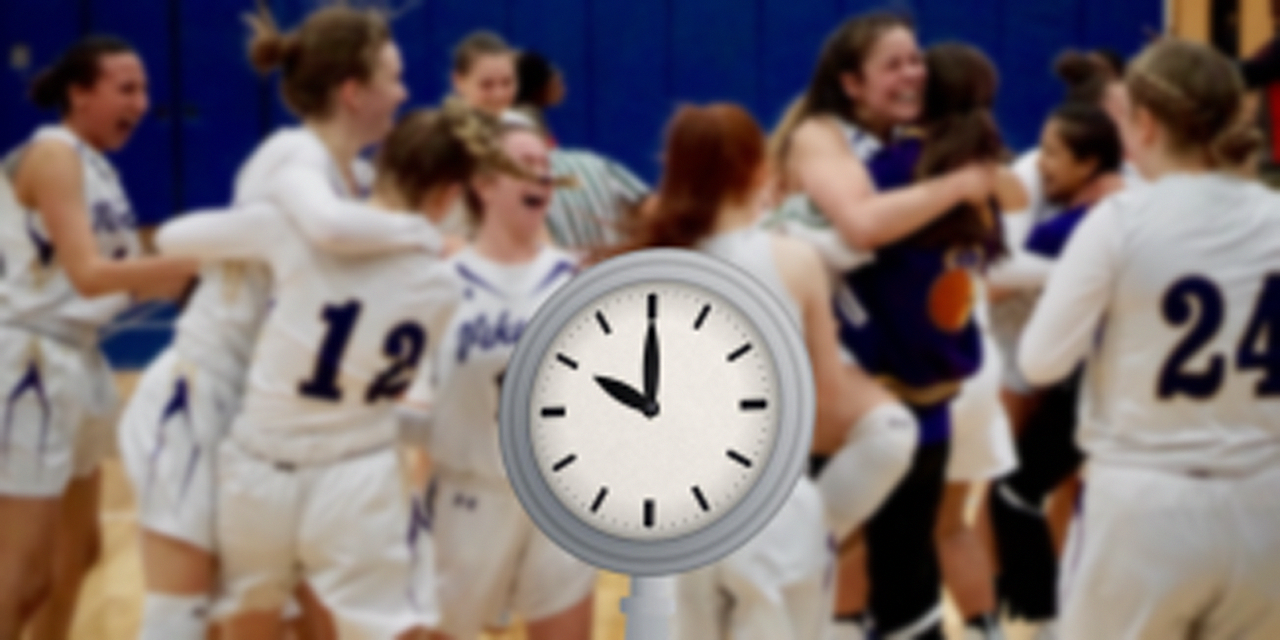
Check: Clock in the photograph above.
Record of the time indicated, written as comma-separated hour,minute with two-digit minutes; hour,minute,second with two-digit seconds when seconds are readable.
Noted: 10,00
